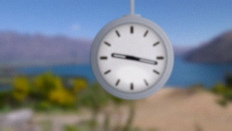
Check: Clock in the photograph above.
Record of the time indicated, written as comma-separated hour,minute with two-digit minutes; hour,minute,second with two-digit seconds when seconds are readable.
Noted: 9,17
